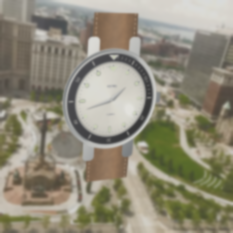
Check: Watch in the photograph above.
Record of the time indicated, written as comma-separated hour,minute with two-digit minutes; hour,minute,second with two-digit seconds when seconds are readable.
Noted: 1,42
